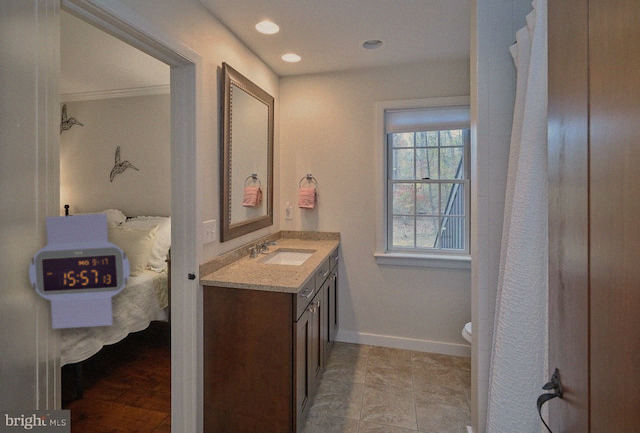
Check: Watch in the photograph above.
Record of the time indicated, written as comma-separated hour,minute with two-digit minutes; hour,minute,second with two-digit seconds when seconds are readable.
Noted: 15,57
